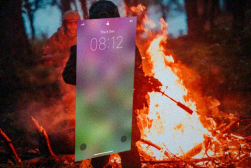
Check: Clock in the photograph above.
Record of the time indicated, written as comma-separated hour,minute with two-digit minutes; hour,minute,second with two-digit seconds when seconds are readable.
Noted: 8,12
